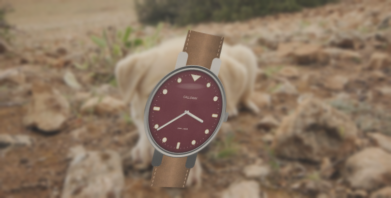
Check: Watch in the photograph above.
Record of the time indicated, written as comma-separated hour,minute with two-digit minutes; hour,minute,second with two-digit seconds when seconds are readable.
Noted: 3,39
